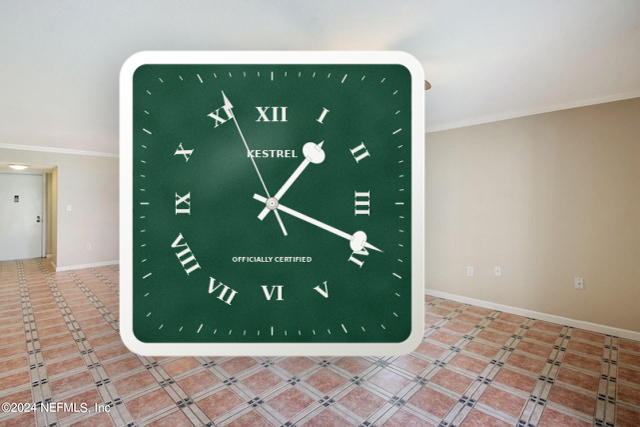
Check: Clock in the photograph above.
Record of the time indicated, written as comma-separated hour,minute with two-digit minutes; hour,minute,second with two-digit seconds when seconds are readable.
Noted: 1,18,56
